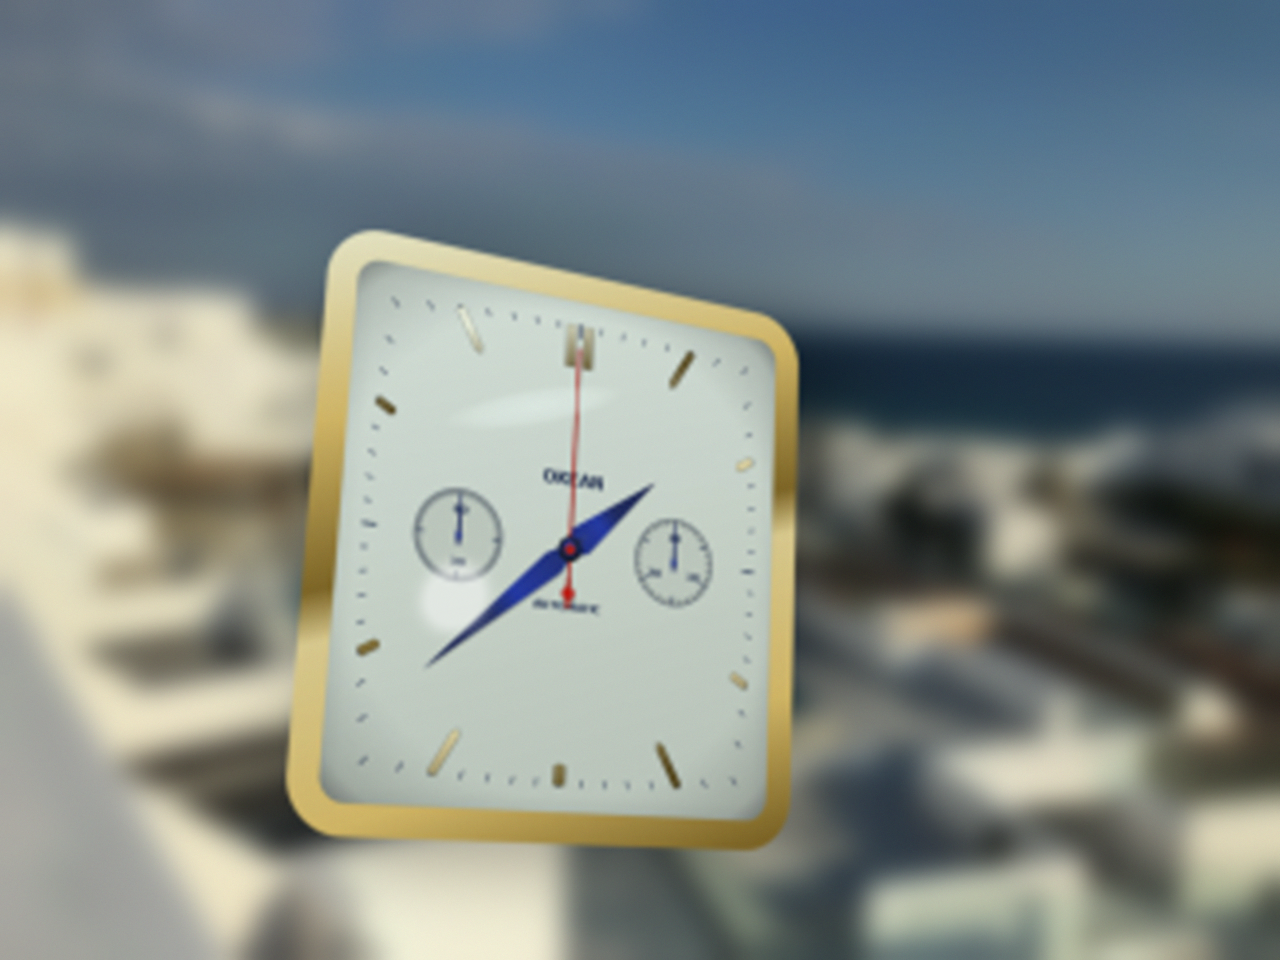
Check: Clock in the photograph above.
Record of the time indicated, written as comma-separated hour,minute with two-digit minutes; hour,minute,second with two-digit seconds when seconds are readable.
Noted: 1,38
